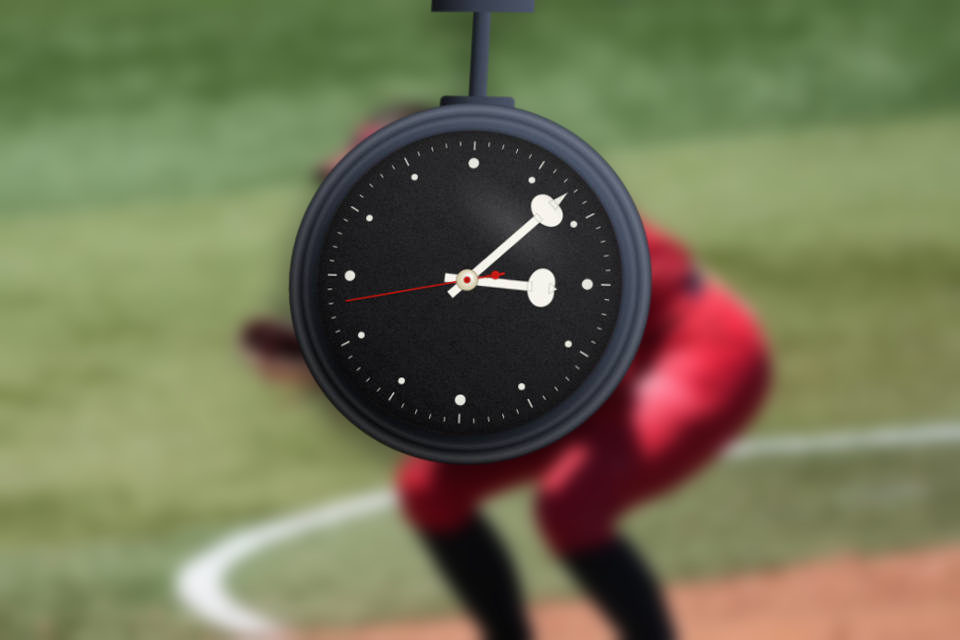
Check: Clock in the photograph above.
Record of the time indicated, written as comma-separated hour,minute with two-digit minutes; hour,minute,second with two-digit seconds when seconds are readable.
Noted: 3,07,43
